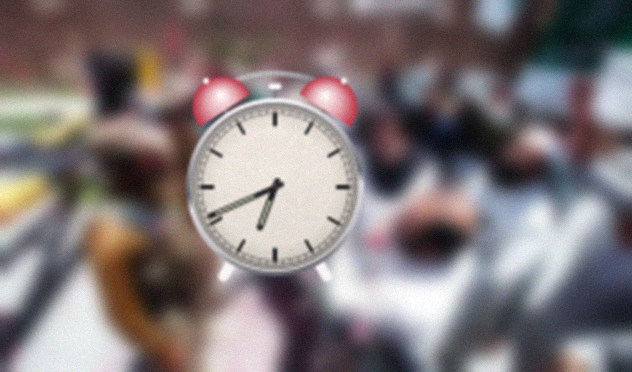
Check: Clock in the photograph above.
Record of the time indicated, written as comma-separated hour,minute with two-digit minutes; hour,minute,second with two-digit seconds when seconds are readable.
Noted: 6,41
